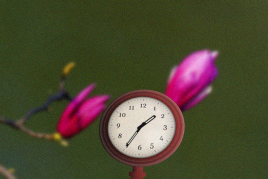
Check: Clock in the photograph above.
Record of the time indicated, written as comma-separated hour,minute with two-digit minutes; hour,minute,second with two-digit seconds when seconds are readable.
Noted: 1,35
